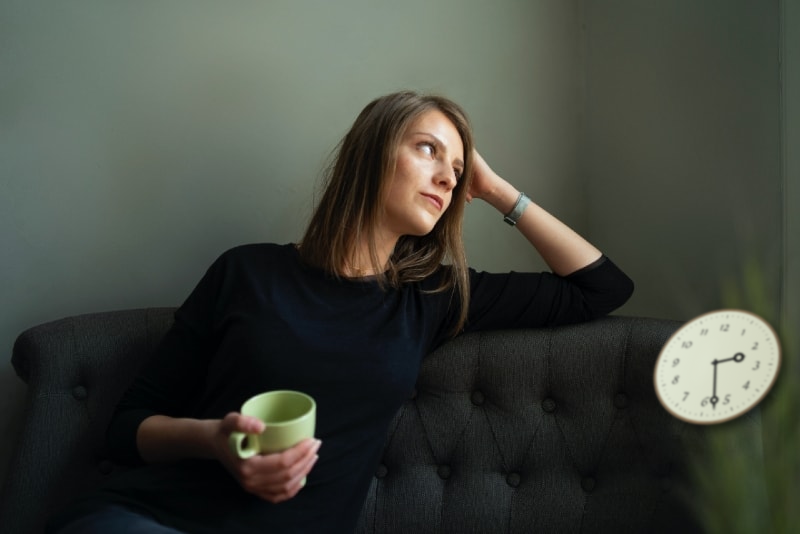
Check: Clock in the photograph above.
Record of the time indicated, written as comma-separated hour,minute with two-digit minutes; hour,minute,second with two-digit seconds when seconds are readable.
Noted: 2,28
